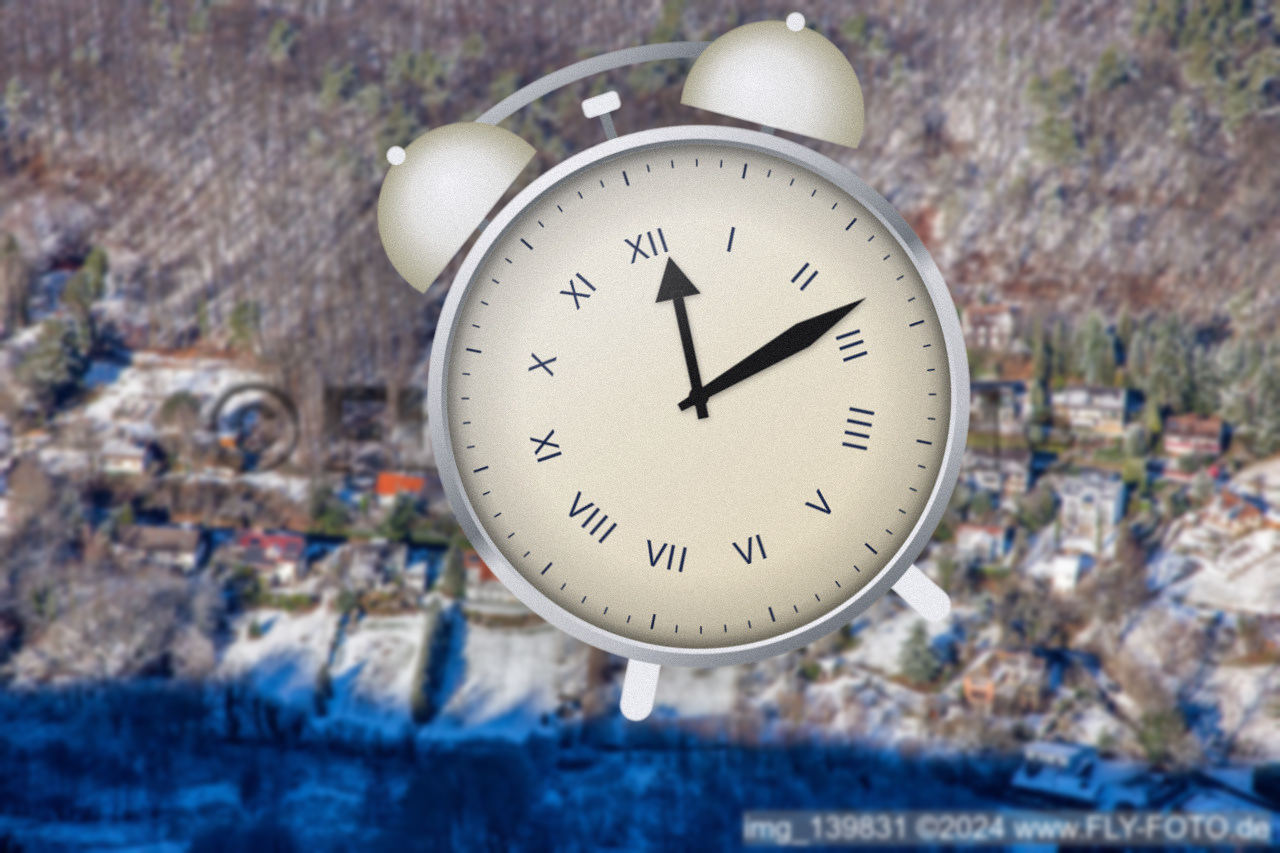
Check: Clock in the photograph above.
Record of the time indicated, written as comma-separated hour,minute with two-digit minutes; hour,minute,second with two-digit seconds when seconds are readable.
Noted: 12,13
